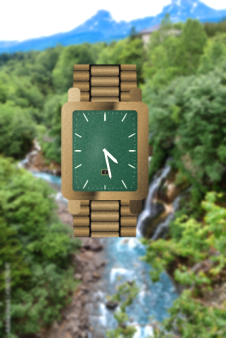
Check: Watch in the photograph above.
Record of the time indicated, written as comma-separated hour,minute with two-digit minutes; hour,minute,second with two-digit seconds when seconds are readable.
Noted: 4,28
